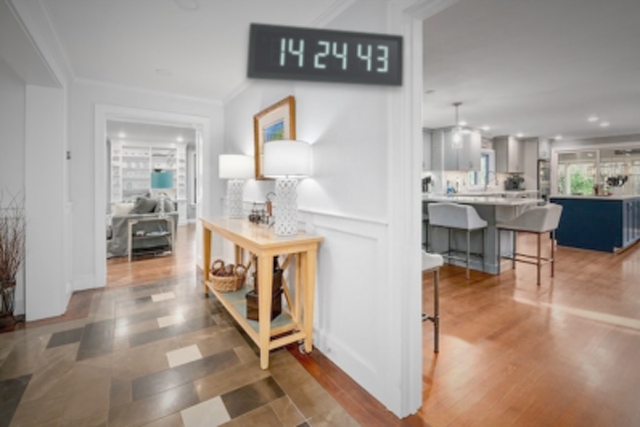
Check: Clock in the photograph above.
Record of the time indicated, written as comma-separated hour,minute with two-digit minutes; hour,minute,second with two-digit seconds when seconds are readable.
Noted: 14,24,43
